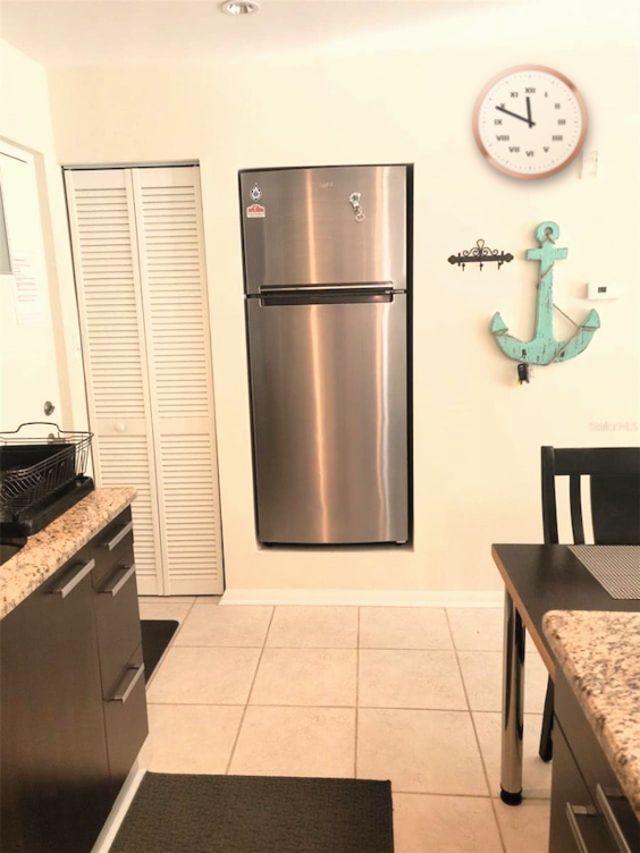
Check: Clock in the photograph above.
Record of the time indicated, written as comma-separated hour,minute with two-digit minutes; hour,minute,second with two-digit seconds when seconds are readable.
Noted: 11,49
